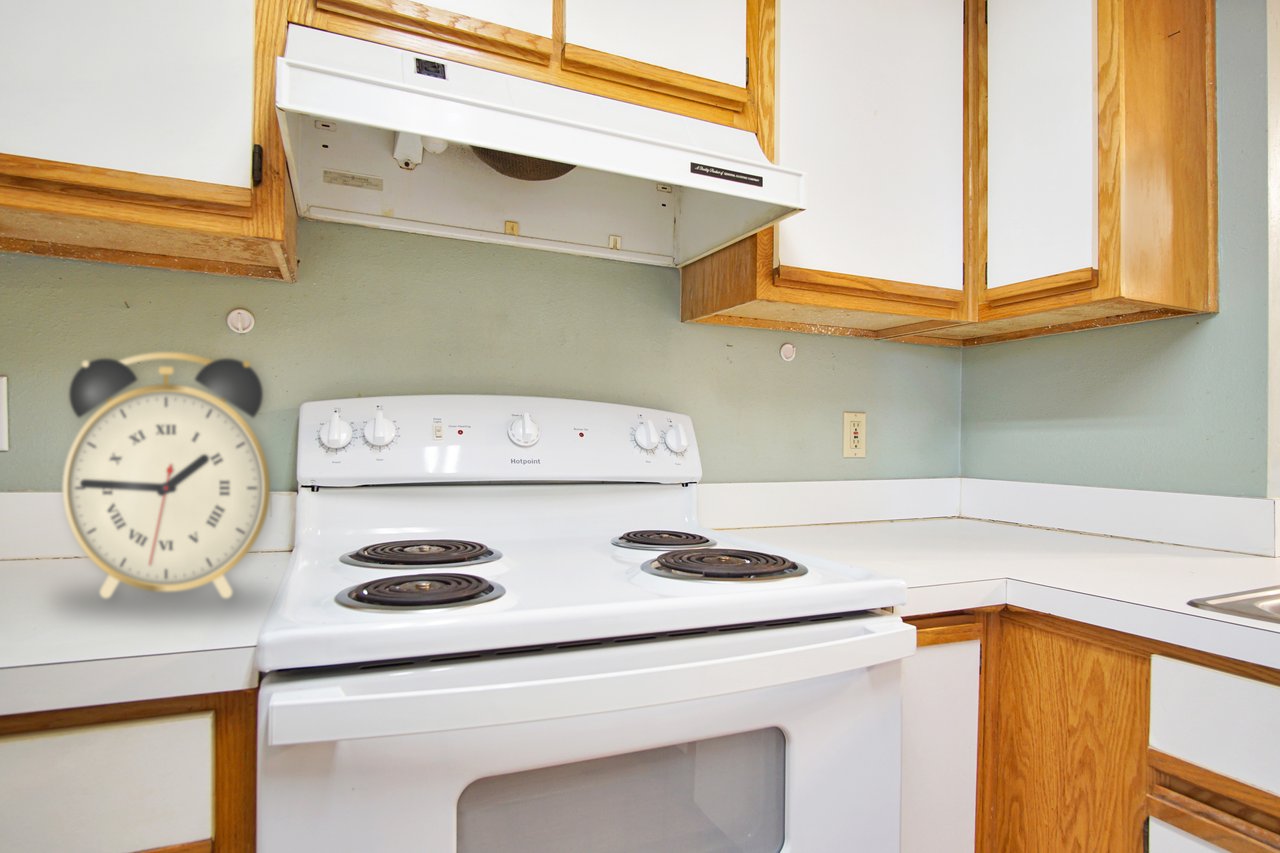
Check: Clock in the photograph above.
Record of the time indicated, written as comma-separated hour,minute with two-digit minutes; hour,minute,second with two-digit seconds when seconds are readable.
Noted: 1,45,32
